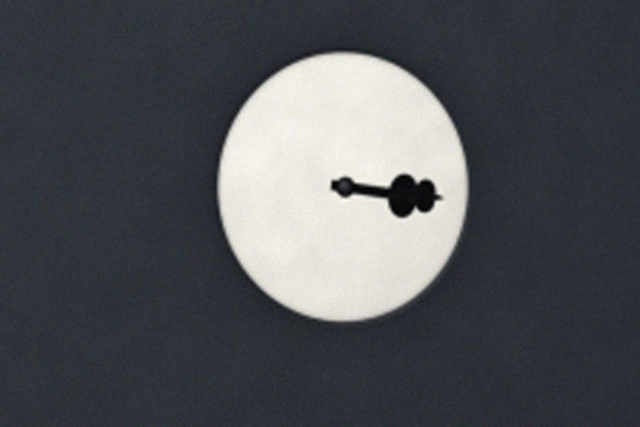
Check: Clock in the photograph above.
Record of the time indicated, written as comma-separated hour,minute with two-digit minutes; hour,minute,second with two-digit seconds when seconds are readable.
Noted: 3,16
